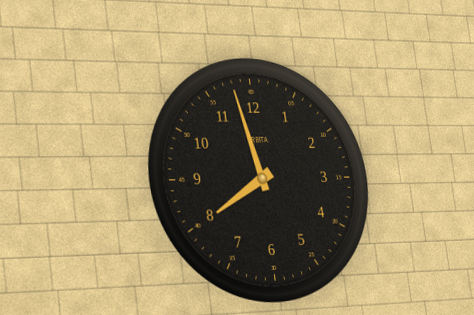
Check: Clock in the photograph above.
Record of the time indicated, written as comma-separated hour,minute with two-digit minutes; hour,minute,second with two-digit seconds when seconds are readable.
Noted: 7,58
